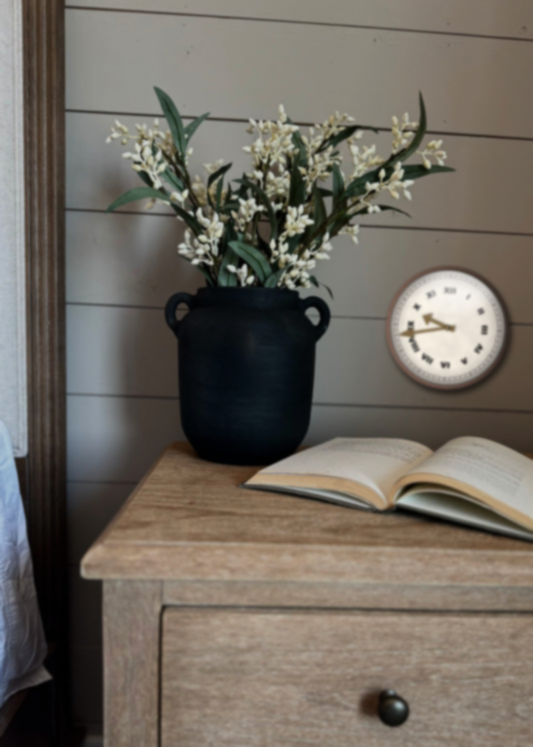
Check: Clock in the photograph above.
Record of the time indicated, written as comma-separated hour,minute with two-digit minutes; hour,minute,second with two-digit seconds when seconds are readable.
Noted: 9,43
